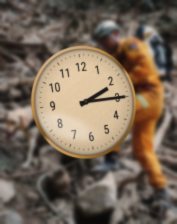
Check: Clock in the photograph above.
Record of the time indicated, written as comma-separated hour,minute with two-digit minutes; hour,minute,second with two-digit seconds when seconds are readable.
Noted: 2,15
